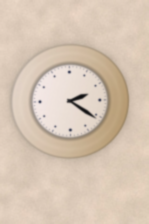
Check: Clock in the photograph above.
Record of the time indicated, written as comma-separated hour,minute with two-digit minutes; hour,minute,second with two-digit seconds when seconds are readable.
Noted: 2,21
